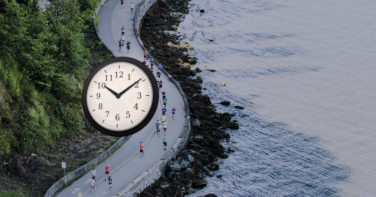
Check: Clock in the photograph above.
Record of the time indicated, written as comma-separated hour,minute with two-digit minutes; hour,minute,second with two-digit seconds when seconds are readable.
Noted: 10,09
